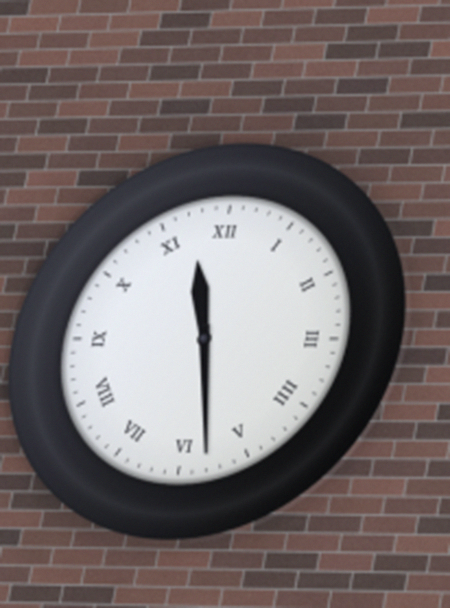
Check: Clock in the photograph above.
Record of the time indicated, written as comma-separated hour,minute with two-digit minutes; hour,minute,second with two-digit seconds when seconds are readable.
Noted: 11,28
